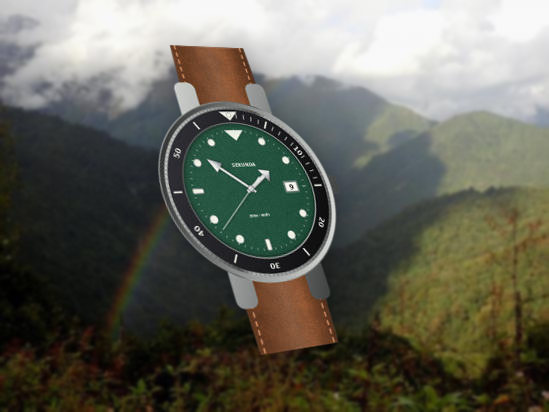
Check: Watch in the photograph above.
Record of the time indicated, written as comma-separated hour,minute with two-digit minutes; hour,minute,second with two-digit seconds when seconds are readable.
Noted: 1,51,38
